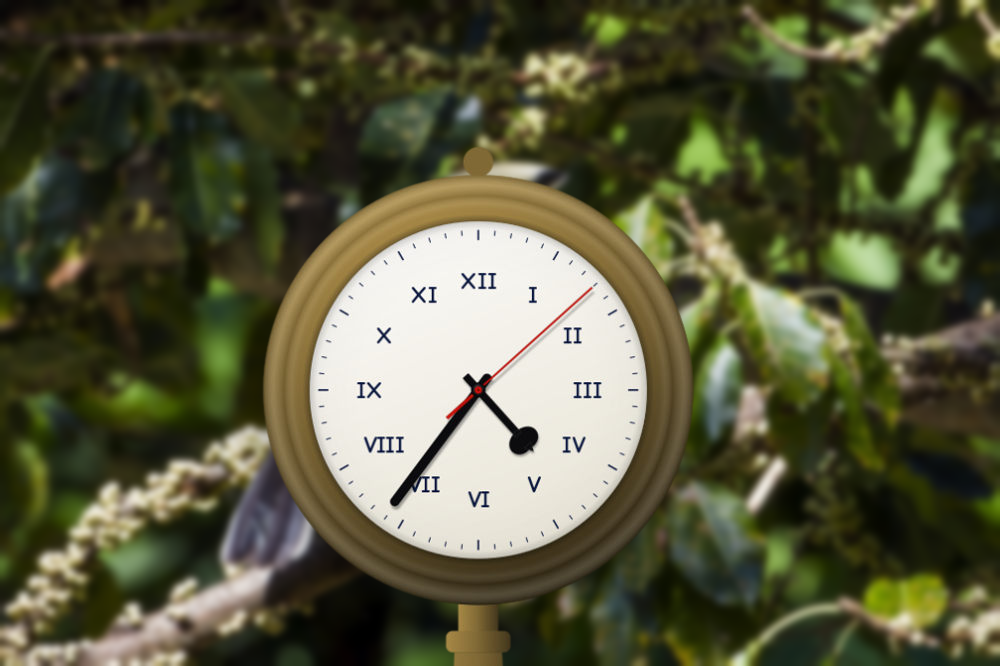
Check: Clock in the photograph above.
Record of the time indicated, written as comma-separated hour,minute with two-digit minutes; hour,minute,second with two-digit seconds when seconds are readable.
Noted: 4,36,08
